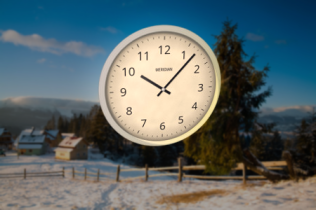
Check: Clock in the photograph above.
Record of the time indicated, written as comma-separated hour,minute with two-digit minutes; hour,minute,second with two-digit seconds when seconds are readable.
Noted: 10,07
